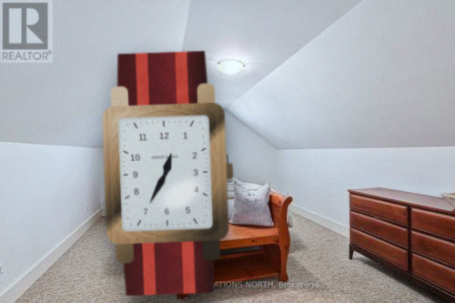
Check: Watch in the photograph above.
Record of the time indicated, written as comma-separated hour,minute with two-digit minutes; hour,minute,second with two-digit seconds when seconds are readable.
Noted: 12,35
